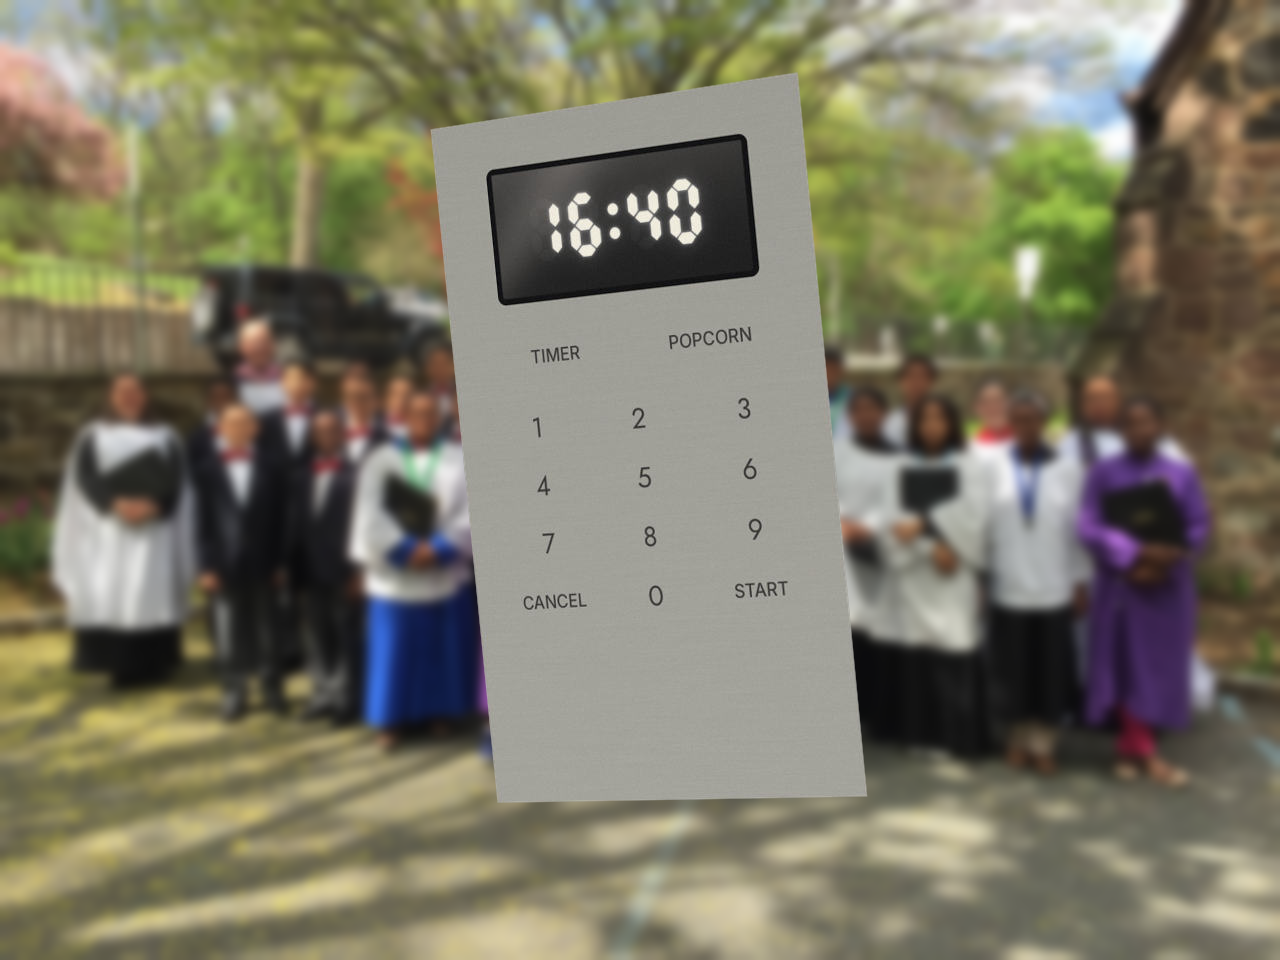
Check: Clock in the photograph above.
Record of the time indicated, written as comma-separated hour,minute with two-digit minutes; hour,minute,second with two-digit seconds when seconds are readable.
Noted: 16,40
